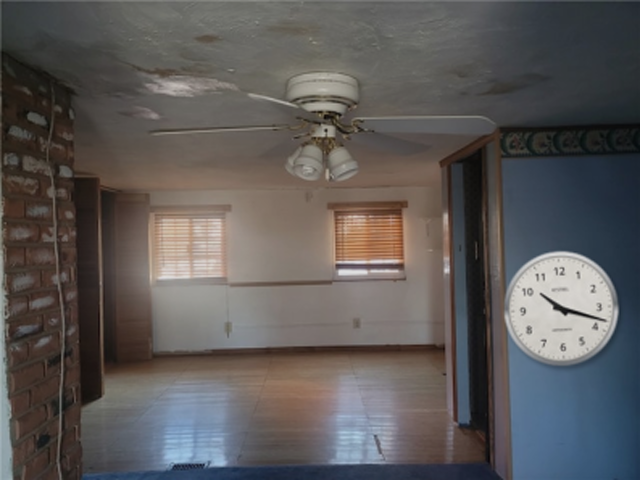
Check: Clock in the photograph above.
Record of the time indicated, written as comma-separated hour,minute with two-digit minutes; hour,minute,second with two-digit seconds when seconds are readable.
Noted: 10,18
